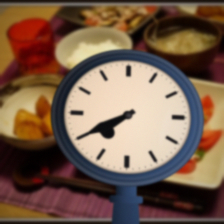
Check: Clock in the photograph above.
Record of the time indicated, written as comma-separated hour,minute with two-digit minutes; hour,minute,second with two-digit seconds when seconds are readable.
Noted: 7,40
